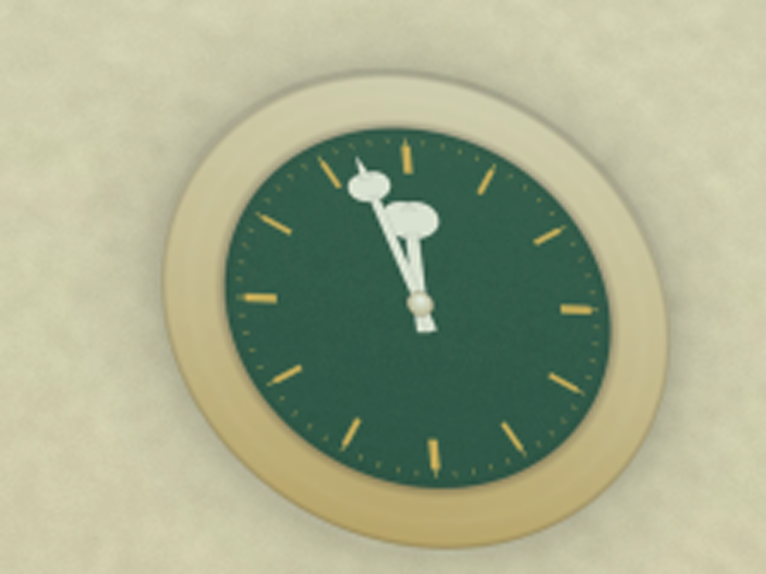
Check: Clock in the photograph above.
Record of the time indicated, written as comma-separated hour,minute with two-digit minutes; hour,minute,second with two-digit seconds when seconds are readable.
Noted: 11,57
